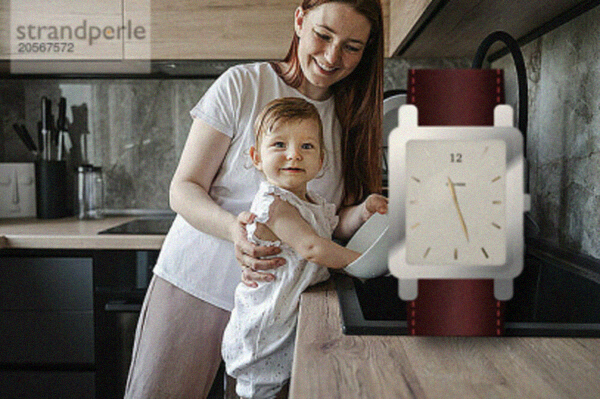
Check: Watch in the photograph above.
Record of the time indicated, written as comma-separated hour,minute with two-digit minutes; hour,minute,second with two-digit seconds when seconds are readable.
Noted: 11,27
